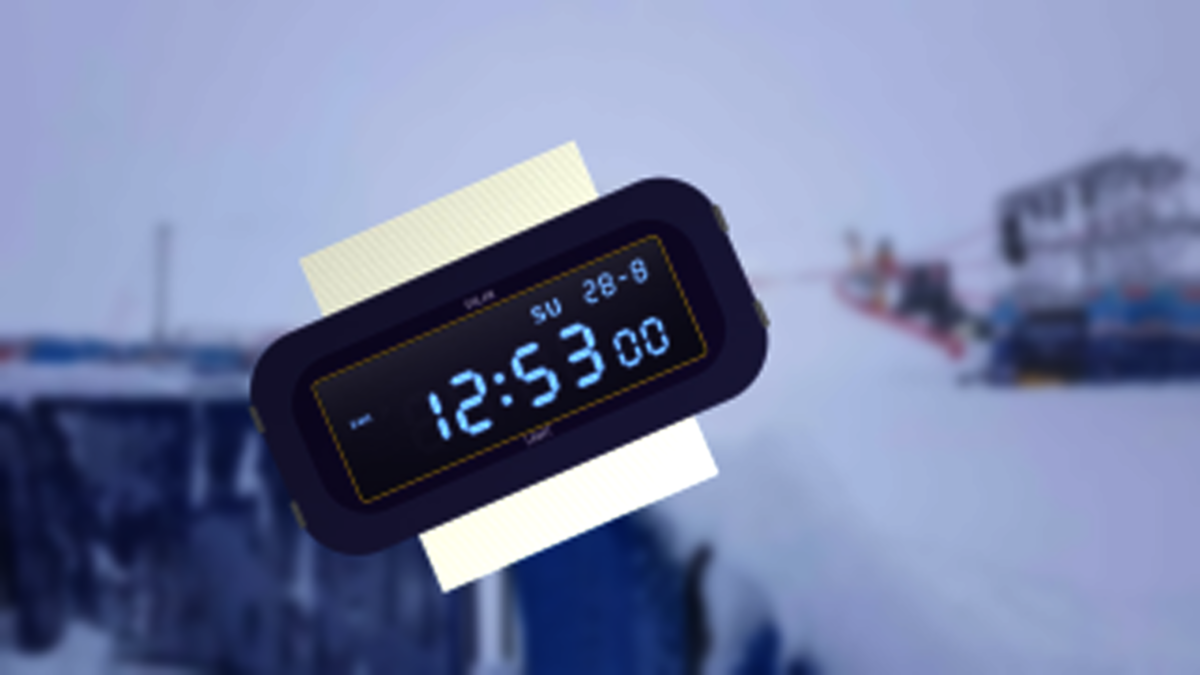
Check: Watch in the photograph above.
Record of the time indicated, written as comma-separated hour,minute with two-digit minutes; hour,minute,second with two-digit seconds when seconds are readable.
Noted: 12,53,00
